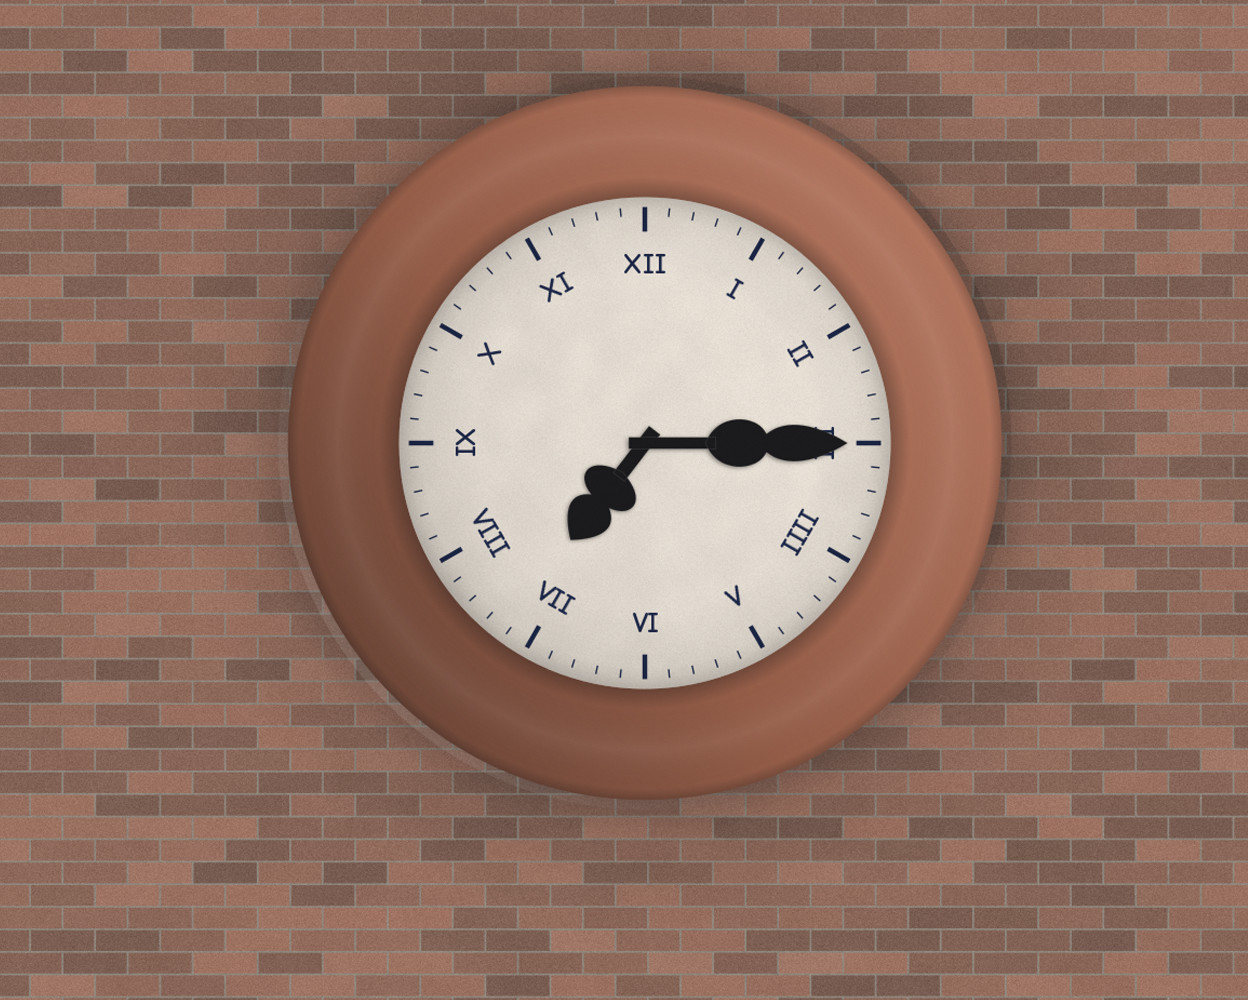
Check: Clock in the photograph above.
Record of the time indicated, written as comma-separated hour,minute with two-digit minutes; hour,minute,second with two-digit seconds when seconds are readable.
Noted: 7,15
